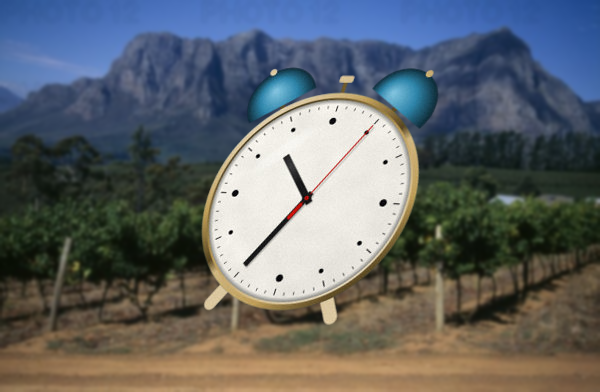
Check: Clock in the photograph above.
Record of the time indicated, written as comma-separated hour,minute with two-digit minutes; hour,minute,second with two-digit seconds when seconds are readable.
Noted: 10,35,05
